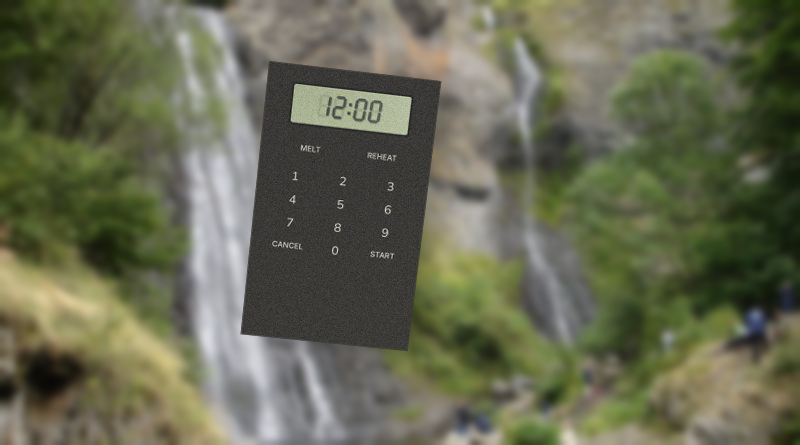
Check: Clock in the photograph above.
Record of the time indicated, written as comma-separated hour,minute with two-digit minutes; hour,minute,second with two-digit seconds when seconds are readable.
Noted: 12,00
